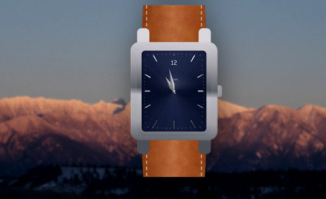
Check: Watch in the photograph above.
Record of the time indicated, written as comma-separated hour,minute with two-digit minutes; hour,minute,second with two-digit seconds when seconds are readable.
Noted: 10,58
